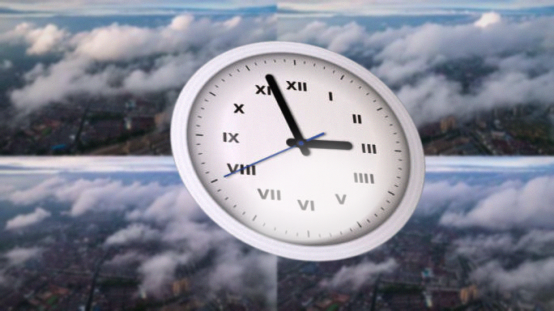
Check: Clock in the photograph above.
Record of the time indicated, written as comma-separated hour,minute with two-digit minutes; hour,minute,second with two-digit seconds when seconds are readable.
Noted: 2,56,40
